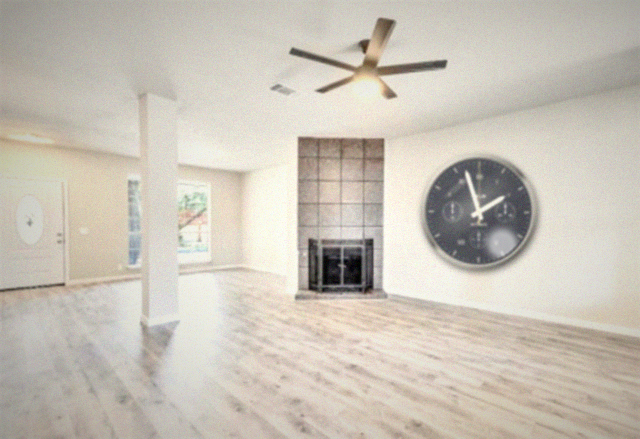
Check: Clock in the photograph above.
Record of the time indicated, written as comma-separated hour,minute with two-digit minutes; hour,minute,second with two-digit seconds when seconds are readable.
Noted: 1,57
